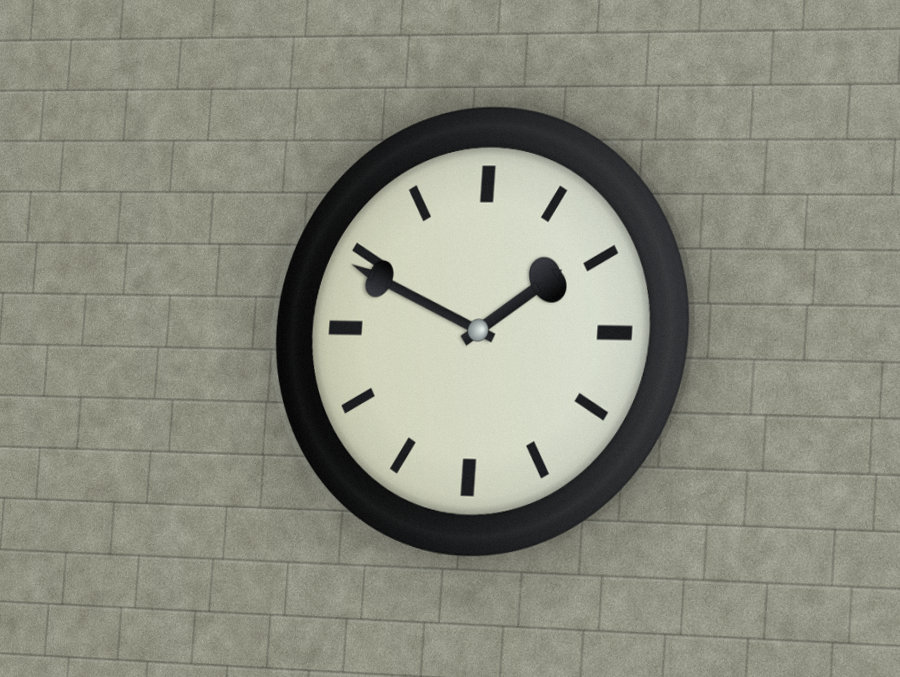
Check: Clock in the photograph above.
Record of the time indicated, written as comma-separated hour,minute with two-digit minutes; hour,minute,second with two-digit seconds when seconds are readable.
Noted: 1,49
